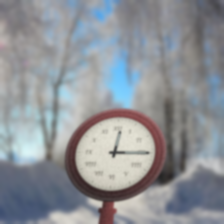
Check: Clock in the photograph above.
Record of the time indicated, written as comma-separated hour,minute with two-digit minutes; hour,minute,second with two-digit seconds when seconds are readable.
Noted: 12,15
